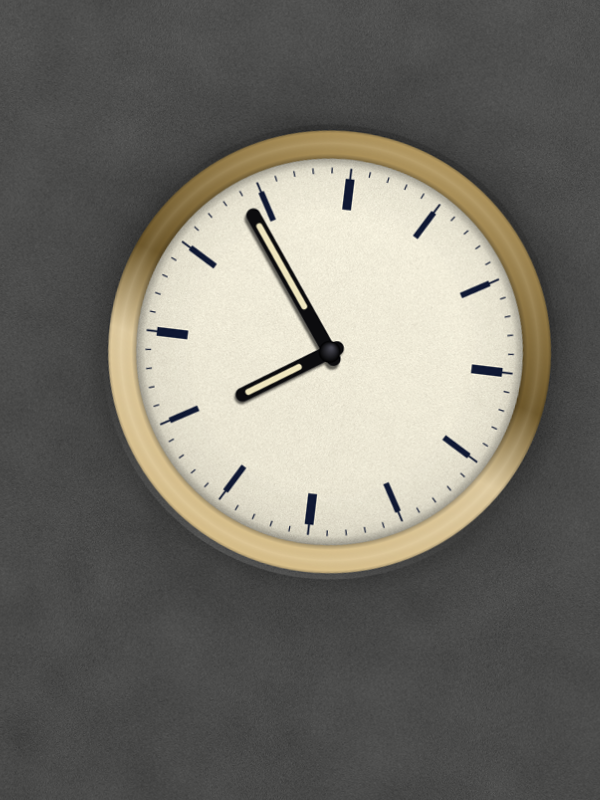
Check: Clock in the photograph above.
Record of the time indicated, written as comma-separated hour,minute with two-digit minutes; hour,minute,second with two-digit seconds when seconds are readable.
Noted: 7,54
